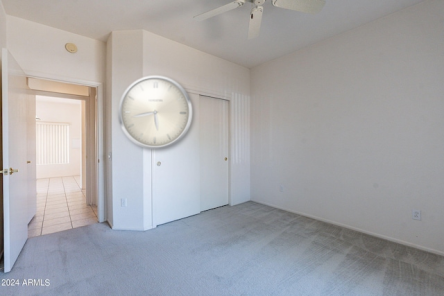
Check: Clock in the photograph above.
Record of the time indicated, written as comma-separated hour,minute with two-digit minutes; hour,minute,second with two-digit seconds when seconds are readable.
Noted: 5,43
